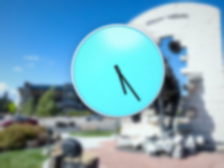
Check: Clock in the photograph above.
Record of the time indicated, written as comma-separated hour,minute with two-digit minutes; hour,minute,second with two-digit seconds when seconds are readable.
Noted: 5,24
